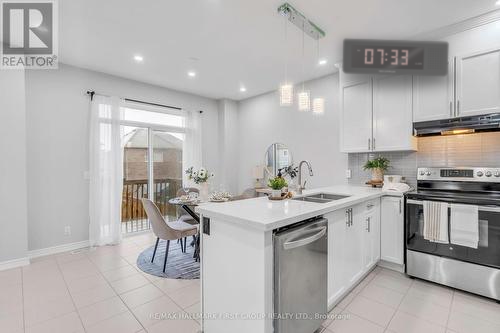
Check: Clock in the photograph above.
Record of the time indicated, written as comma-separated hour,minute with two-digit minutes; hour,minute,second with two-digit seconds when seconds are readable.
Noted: 7,33
